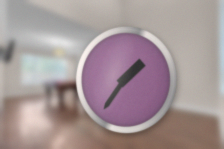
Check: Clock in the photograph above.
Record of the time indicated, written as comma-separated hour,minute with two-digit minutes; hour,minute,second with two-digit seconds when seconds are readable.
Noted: 1,36
